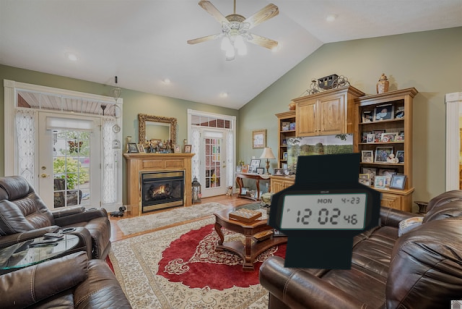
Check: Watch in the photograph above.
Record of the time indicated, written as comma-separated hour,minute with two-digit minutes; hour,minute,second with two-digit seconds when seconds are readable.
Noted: 12,02,46
